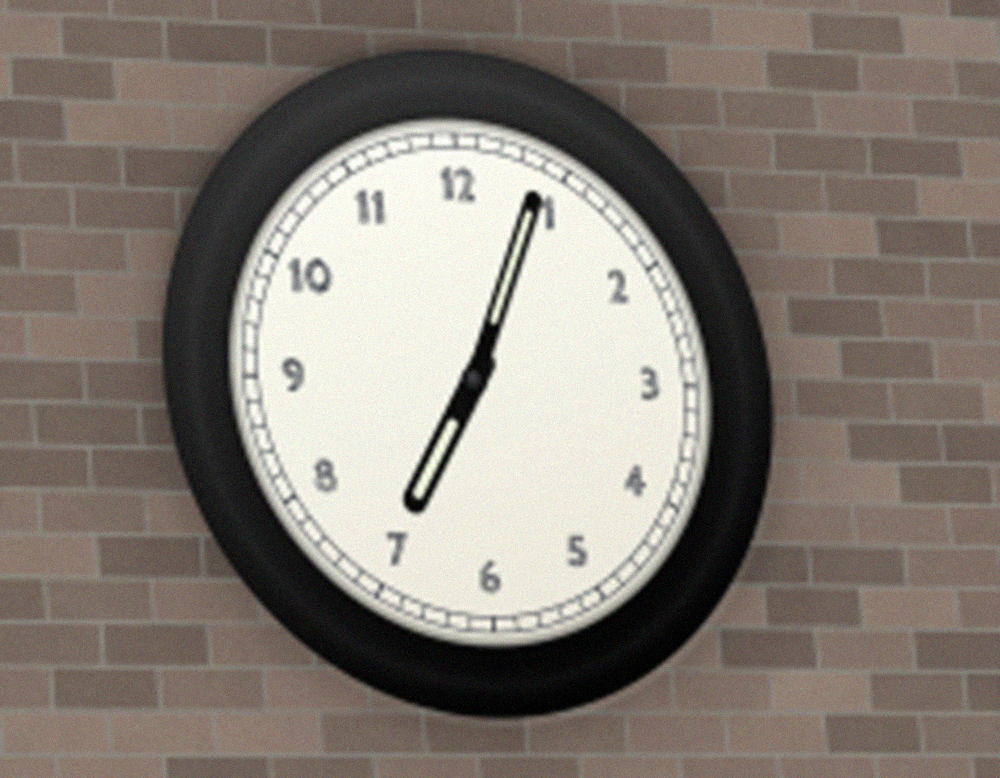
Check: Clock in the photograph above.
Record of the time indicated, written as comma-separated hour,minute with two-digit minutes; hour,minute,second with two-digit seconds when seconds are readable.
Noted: 7,04
